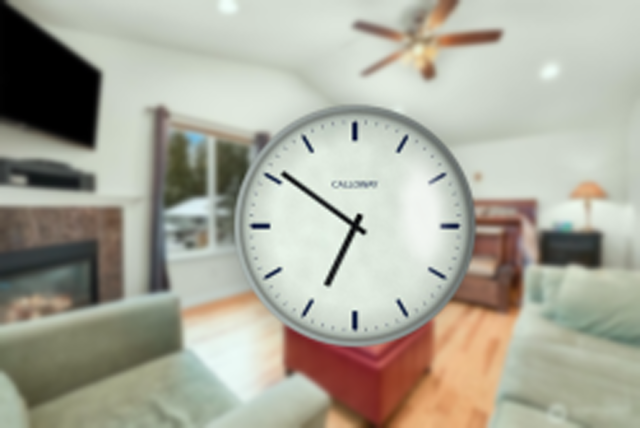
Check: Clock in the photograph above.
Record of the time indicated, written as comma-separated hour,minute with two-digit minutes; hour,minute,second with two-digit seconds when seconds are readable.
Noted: 6,51
